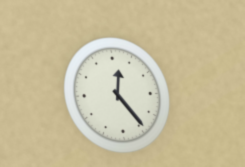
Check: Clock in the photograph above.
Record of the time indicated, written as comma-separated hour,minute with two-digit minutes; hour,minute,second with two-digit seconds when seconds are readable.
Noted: 12,24
